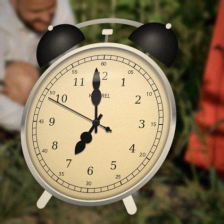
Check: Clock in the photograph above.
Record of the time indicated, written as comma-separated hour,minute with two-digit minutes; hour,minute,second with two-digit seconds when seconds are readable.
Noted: 6,58,49
